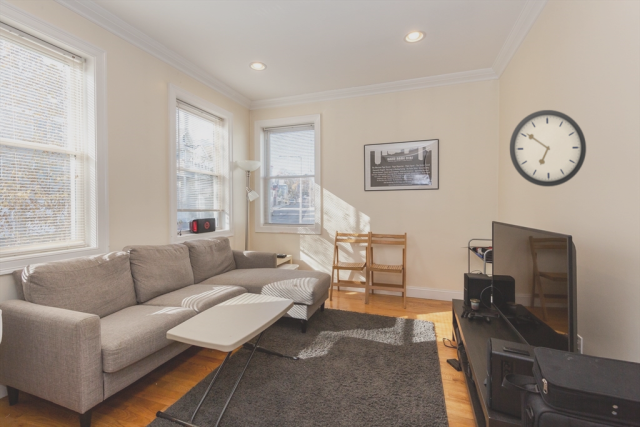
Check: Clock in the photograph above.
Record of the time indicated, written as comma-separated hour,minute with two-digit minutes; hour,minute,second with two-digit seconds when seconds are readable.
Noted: 6,51
